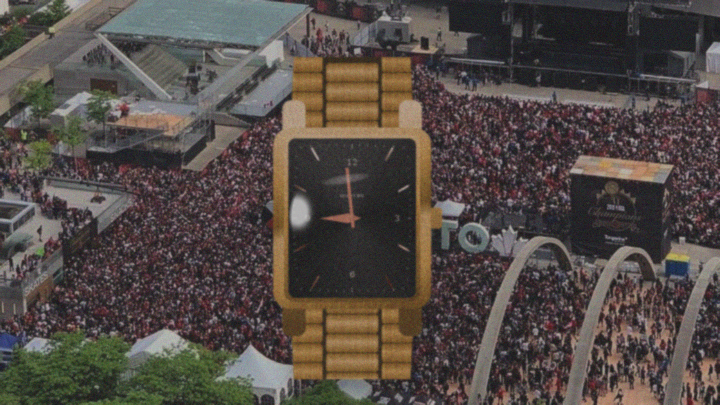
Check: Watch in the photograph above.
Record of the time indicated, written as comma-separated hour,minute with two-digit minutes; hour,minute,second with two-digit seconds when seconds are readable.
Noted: 8,59
